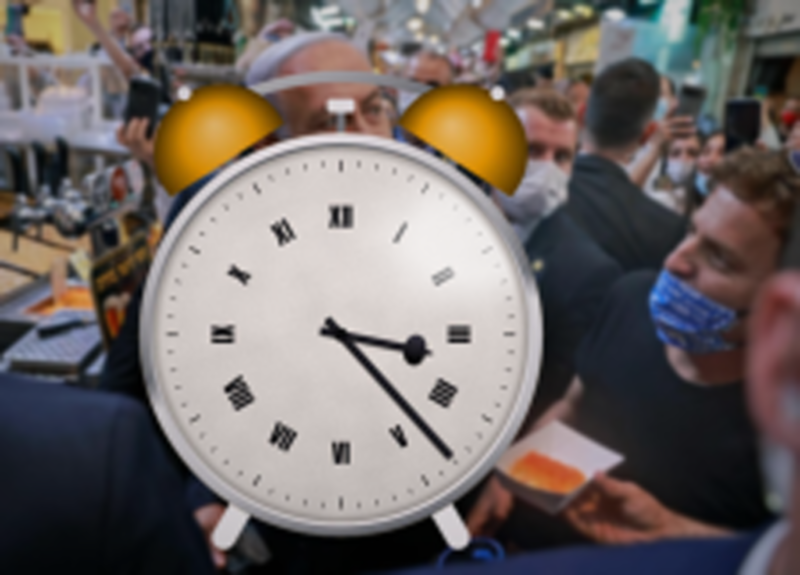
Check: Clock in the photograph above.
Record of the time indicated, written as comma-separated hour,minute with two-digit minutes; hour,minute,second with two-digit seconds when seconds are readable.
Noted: 3,23
